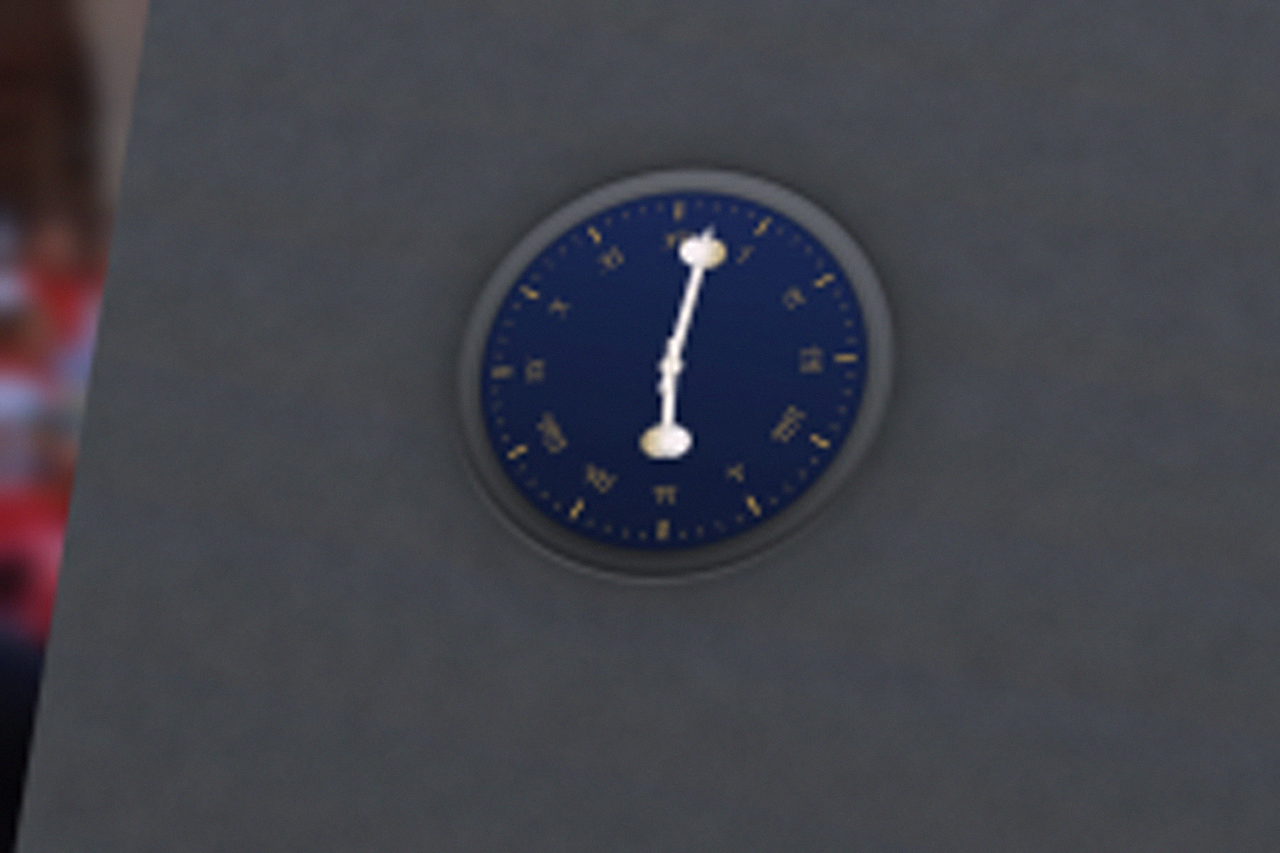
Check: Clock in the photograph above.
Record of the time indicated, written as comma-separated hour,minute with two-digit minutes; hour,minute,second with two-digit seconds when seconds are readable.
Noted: 6,02
